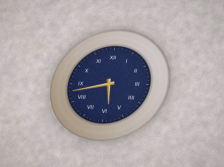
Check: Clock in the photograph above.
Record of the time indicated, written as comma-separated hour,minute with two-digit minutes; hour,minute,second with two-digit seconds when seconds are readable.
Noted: 5,43
